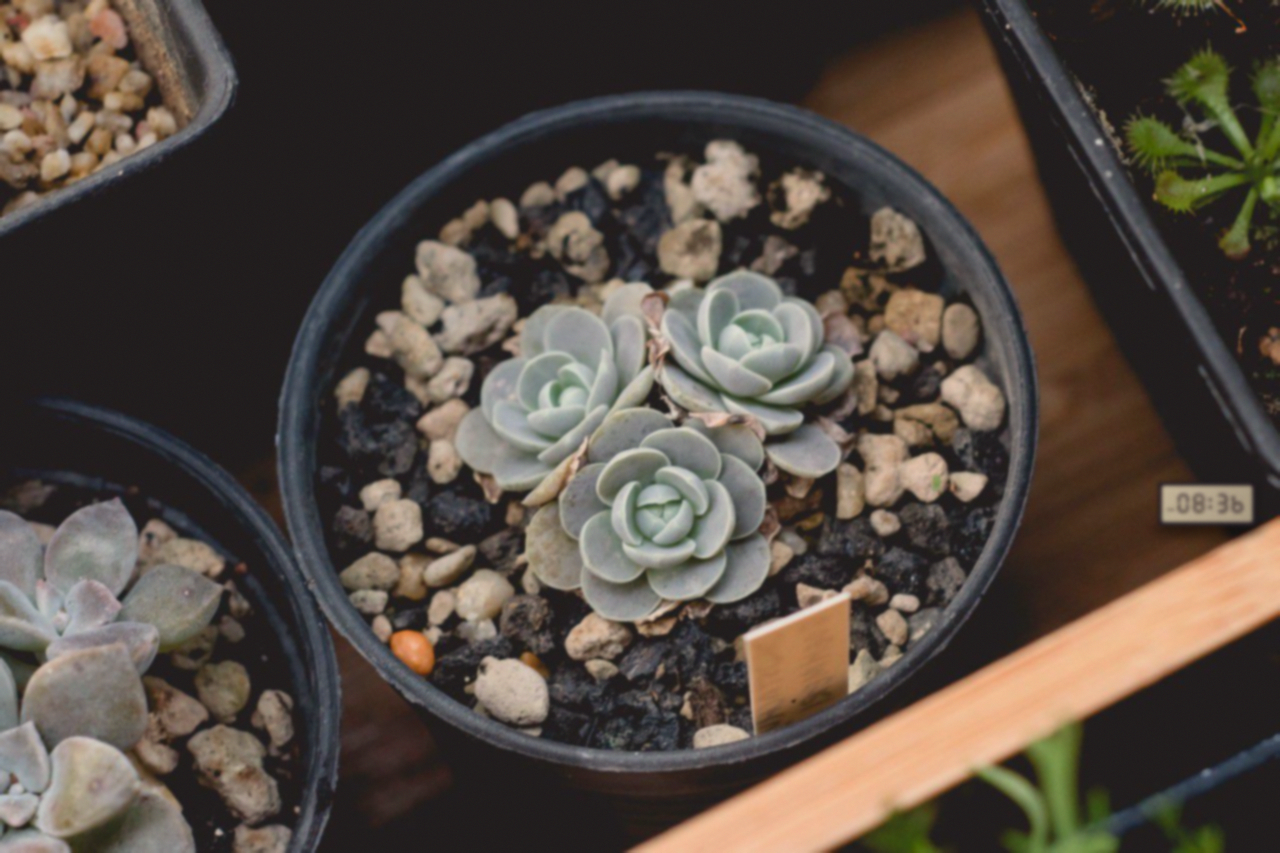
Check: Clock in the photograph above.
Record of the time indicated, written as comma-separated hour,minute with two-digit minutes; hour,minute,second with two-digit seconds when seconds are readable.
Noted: 8,36
